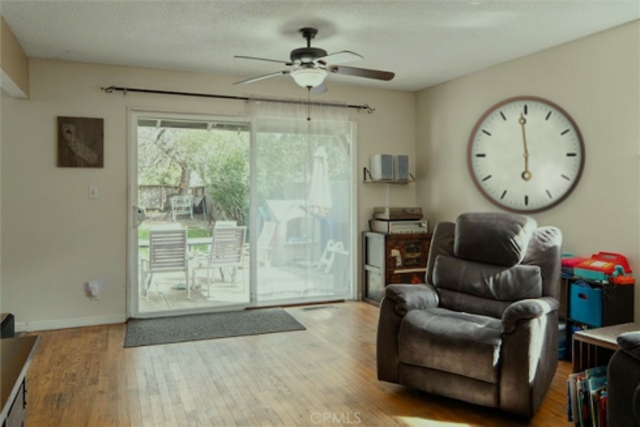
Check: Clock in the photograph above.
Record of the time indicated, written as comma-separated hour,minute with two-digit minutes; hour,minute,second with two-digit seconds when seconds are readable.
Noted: 5,59
